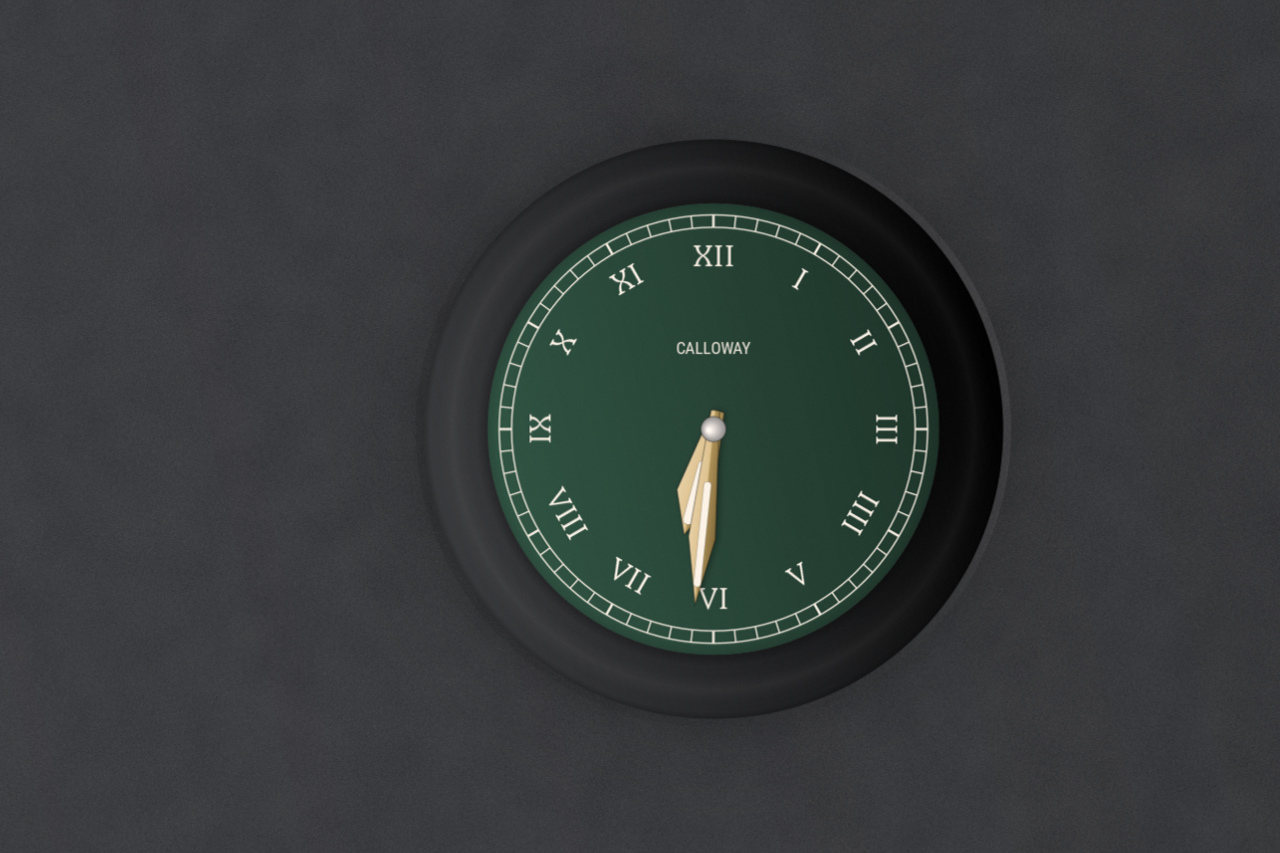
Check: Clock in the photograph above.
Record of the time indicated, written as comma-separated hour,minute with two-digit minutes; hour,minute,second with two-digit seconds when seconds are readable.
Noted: 6,31
